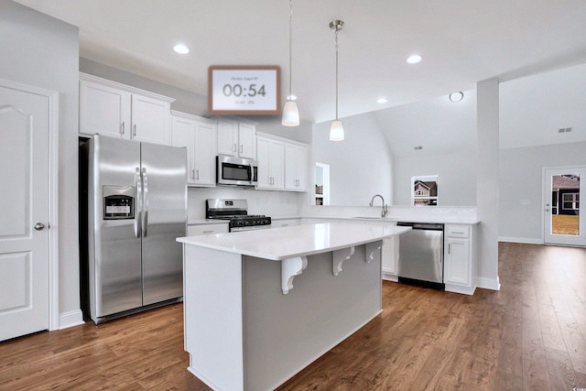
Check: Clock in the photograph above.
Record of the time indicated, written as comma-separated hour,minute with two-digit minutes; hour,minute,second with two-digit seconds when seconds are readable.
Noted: 0,54
